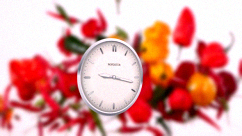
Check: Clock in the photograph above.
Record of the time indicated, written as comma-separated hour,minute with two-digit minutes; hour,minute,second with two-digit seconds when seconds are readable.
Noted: 9,17
